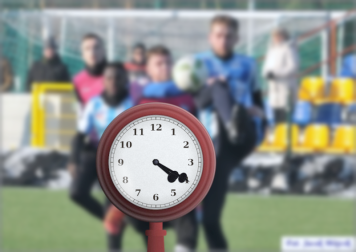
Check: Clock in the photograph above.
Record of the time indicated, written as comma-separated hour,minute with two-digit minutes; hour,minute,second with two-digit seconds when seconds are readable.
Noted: 4,20
